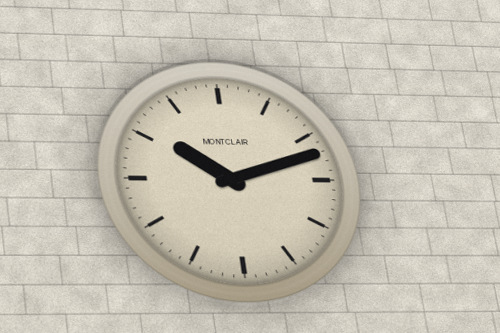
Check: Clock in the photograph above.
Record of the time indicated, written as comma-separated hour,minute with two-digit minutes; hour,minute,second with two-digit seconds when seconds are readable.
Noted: 10,12
